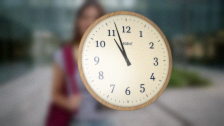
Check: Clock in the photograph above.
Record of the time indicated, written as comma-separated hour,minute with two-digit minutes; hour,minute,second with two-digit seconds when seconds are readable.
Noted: 10,57
